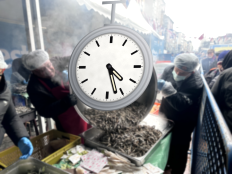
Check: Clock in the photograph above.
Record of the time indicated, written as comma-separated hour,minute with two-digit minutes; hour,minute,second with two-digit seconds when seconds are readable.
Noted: 4,27
